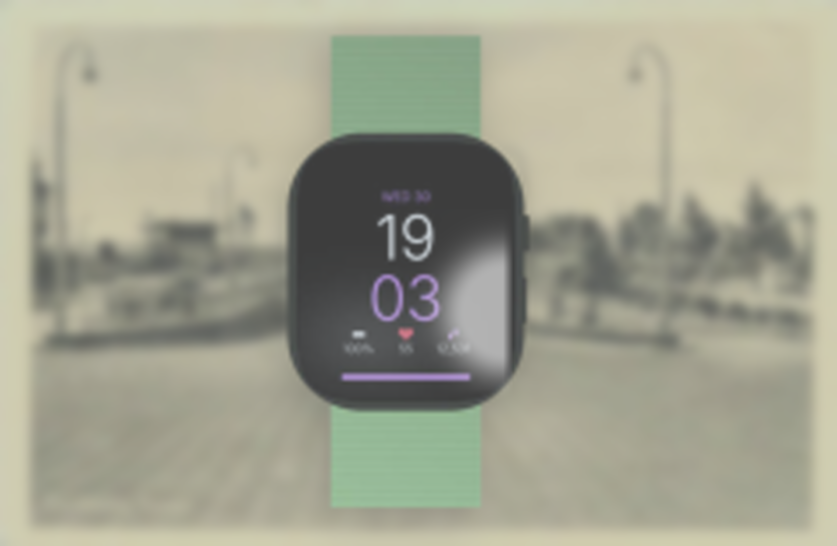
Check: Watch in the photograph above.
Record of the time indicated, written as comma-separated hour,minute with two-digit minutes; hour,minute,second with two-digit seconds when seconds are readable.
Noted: 19,03
